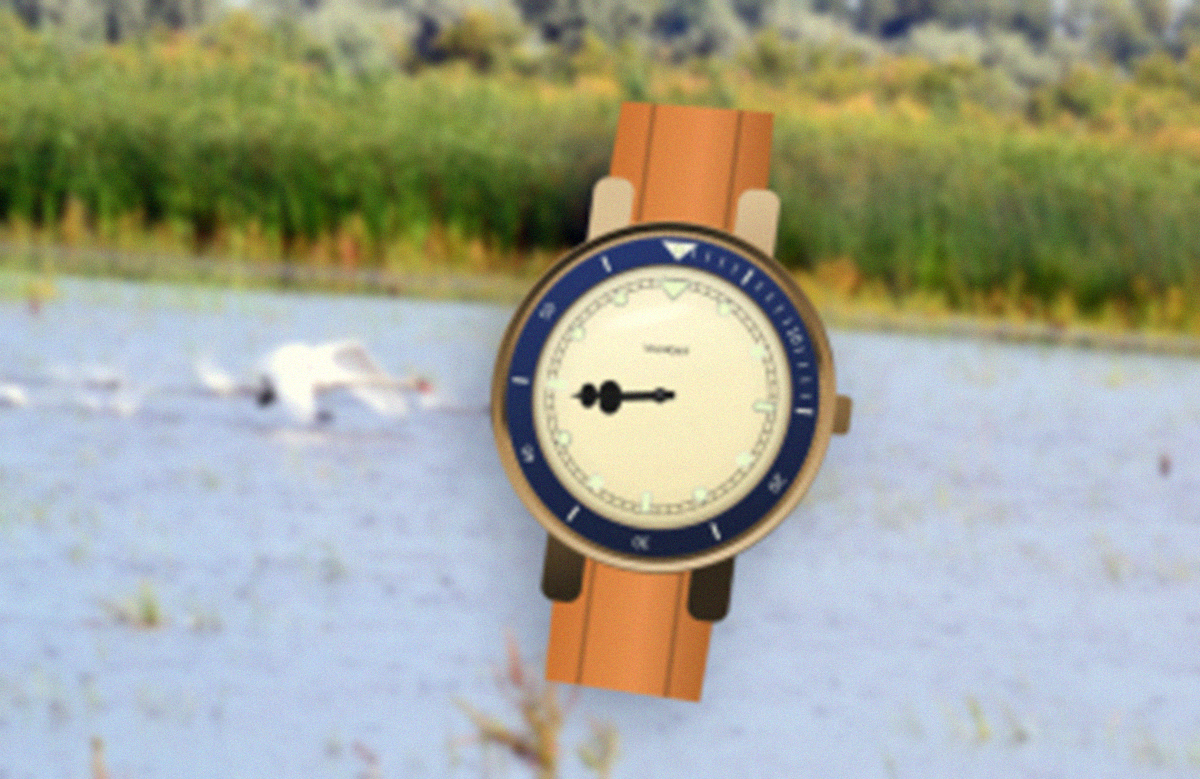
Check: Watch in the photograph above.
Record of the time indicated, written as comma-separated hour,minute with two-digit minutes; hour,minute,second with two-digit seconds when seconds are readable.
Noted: 8,44
